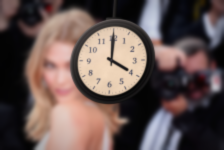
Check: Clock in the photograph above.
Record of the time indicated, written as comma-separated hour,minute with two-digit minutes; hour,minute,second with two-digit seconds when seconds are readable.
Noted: 4,00
